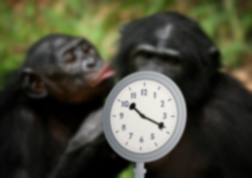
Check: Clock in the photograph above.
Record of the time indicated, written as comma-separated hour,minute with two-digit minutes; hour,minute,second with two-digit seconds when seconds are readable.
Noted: 10,19
